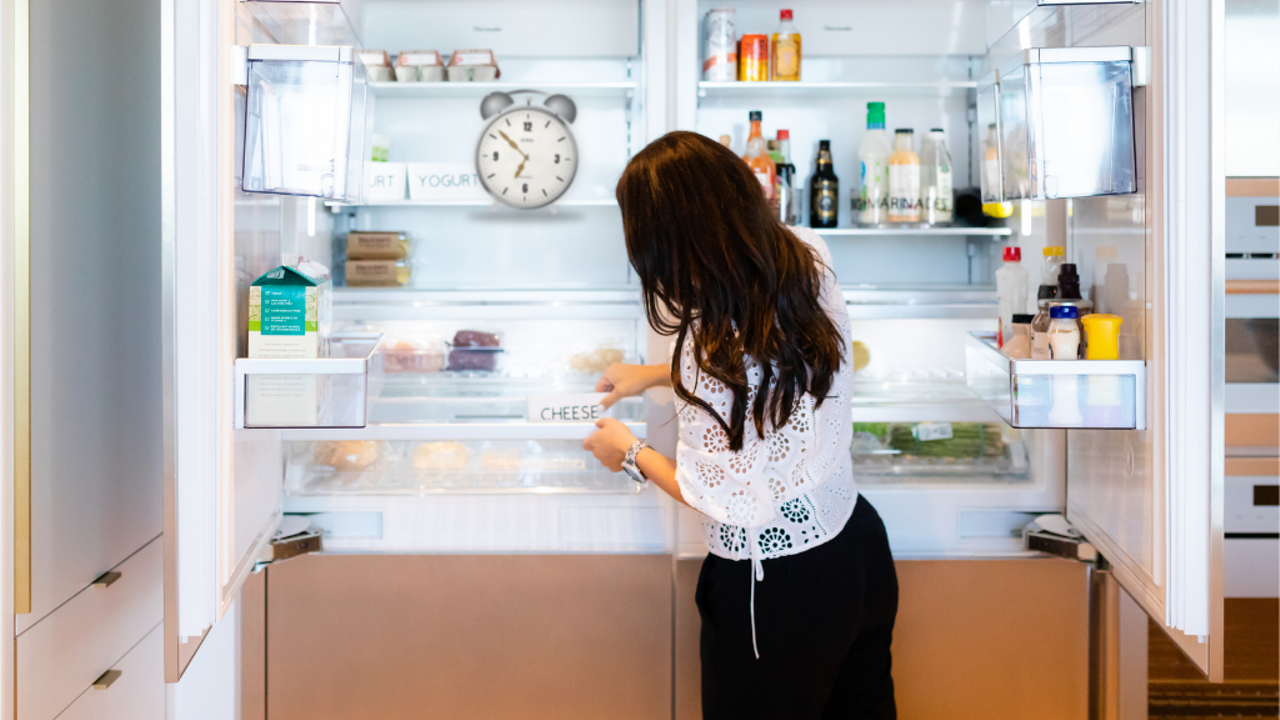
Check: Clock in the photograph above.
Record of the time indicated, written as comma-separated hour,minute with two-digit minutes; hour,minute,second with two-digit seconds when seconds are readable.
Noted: 6,52
